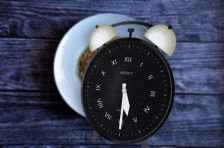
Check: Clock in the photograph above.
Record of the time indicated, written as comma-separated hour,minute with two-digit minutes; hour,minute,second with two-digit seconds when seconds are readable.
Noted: 5,30
